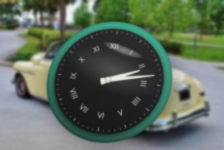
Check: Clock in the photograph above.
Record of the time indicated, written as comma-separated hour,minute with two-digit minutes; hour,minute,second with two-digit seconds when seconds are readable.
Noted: 2,13
